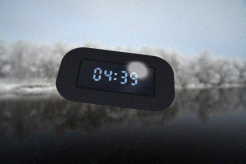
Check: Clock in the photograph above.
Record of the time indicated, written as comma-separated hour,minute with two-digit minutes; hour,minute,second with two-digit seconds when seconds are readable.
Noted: 4,39
